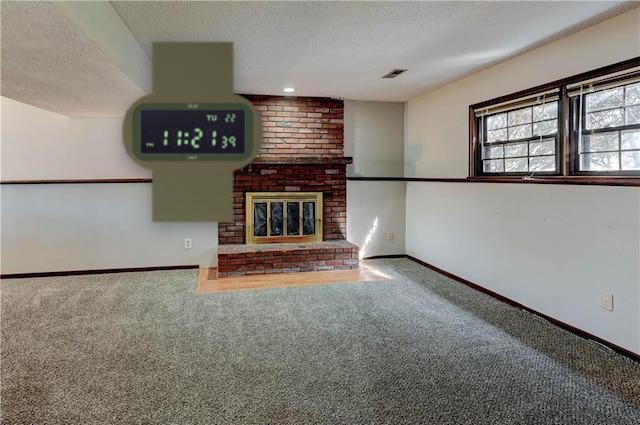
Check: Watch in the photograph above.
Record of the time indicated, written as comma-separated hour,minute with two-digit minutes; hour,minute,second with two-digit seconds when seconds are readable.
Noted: 11,21,39
